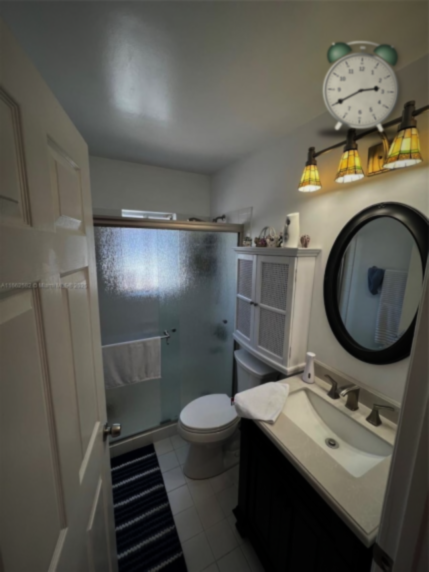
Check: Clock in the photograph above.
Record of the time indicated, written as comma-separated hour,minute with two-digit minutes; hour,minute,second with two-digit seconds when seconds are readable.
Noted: 2,40
